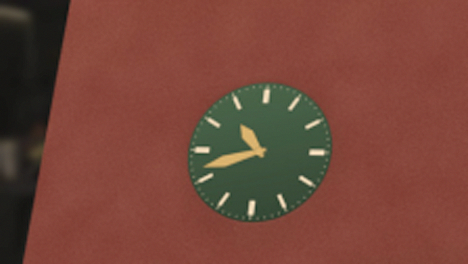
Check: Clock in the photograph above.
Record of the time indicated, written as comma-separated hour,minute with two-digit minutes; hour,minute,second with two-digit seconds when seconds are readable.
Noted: 10,42
